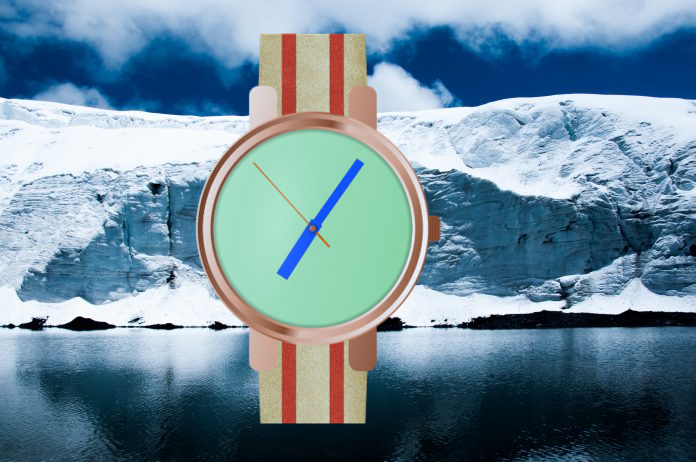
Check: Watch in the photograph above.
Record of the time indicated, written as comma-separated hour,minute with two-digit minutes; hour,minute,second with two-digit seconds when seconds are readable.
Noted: 7,05,53
